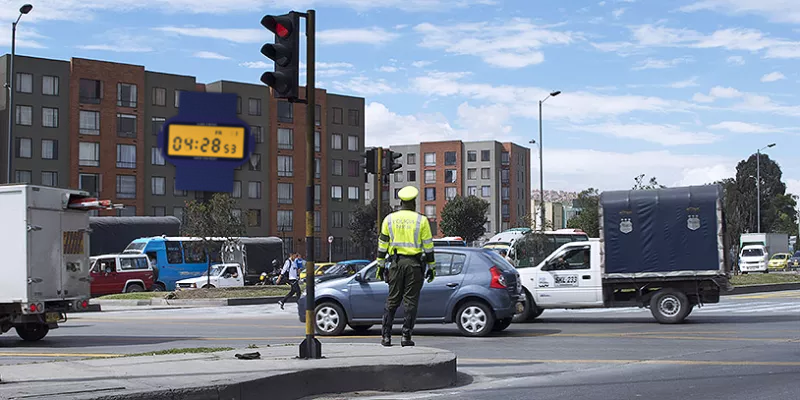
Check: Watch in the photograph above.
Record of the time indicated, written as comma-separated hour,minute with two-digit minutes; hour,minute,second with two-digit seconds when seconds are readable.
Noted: 4,28
